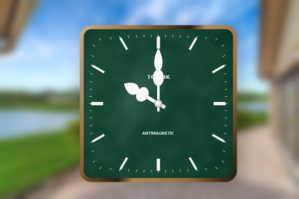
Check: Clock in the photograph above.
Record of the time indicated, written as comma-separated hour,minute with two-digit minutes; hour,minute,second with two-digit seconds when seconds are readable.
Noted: 10,00
